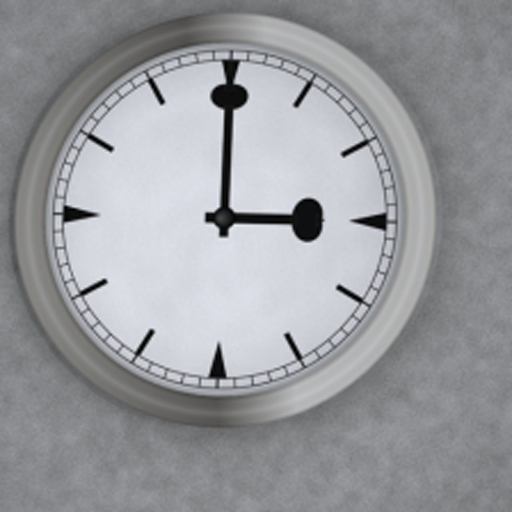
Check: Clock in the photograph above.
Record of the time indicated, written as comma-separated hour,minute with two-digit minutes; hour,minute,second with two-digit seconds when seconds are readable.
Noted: 3,00
